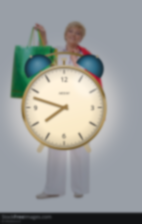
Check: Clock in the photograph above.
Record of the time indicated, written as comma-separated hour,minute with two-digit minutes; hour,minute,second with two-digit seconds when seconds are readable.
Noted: 7,48
